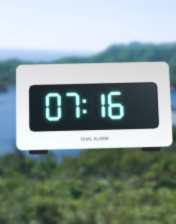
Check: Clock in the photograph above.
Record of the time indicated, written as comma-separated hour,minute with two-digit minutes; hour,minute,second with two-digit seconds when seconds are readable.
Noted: 7,16
